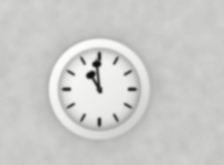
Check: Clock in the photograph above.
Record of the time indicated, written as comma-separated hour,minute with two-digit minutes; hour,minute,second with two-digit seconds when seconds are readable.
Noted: 10,59
